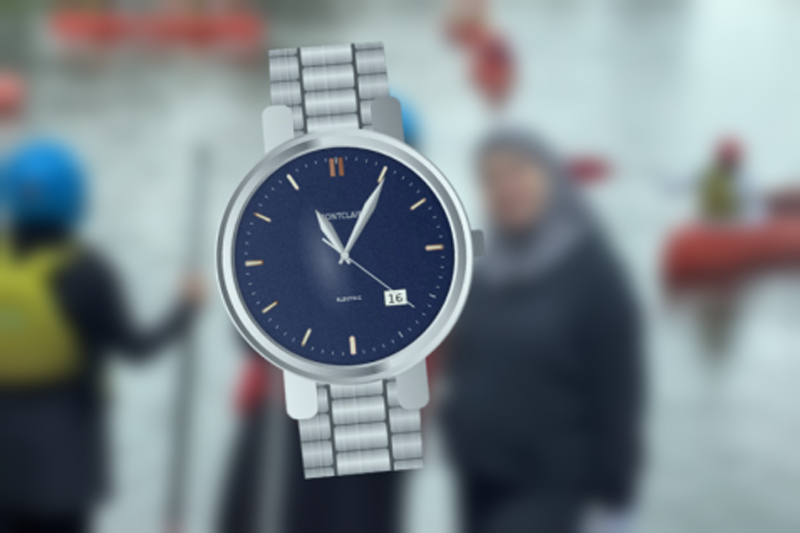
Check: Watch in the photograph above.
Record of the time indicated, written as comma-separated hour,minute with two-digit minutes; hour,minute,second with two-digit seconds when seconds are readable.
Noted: 11,05,22
